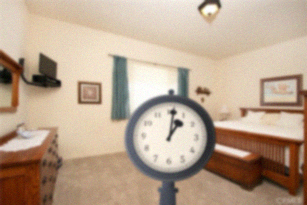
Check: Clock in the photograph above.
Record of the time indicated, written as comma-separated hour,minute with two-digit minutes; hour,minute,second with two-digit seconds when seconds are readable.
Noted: 1,01
